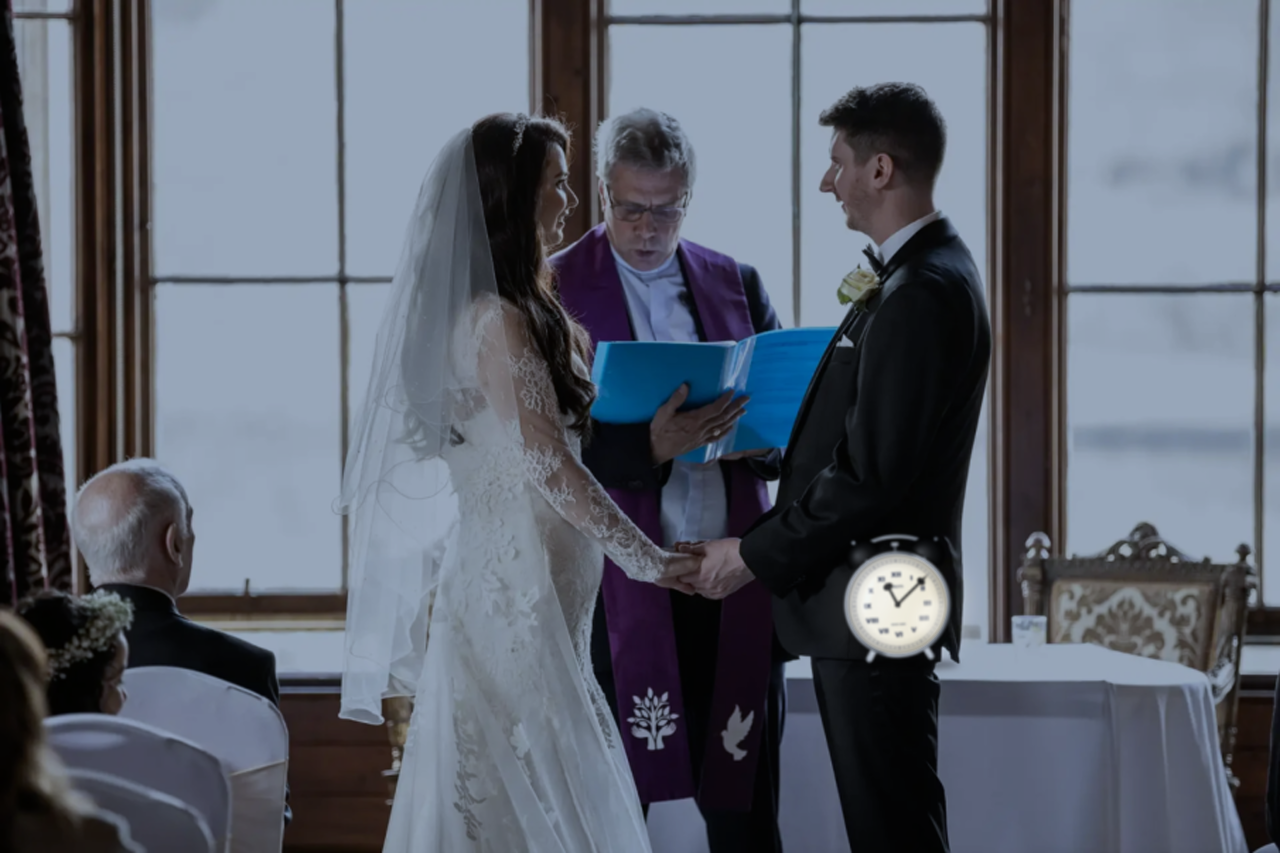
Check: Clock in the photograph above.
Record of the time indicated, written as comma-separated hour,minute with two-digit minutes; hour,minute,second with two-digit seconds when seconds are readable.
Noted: 11,08
